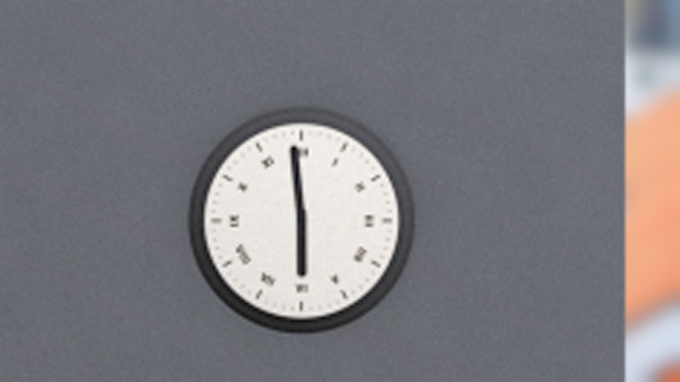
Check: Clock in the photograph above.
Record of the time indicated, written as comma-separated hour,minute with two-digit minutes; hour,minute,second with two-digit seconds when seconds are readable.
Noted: 5,59
